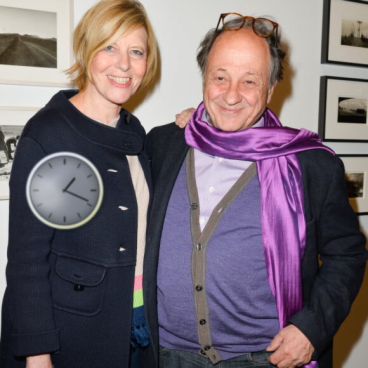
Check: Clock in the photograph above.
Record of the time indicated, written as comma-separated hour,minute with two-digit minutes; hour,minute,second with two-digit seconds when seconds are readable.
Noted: 1,19
